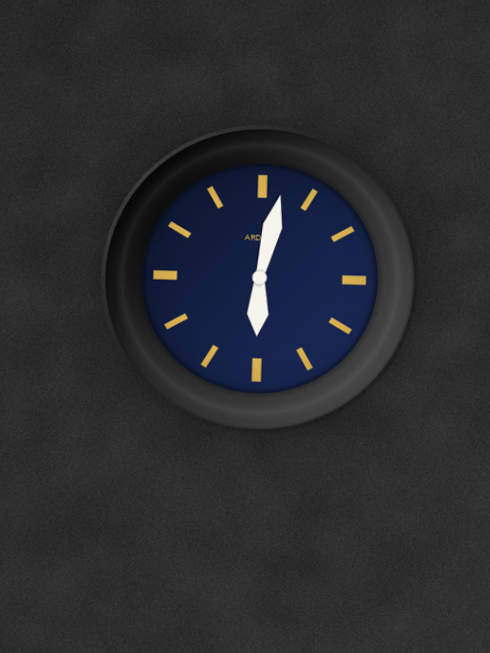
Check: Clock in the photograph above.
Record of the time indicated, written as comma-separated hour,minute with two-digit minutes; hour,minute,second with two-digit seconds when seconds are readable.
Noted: 6,02
